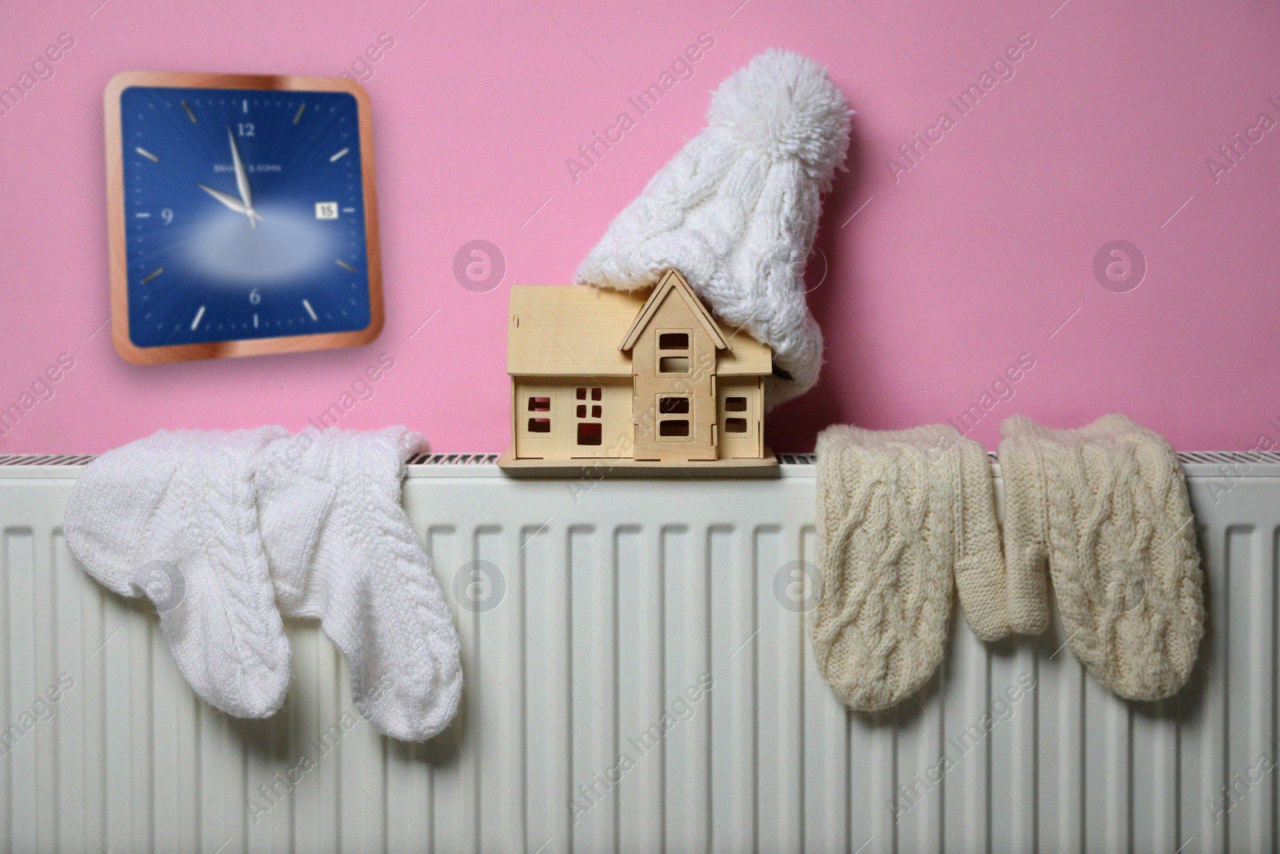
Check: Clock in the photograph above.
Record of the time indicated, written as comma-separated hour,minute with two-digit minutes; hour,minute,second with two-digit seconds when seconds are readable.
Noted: 9,58
